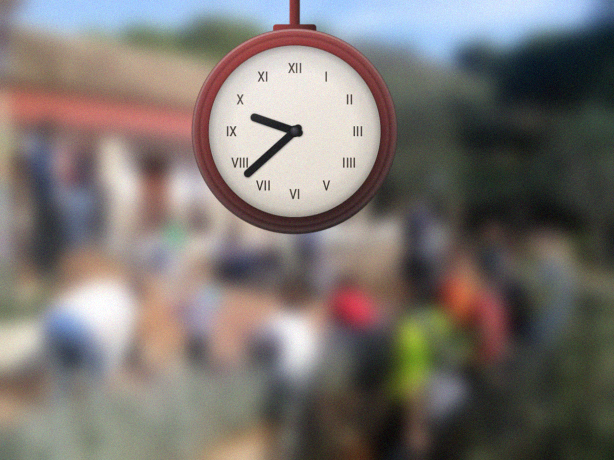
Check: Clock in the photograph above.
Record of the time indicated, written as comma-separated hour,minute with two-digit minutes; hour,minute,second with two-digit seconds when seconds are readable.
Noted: 9,38
